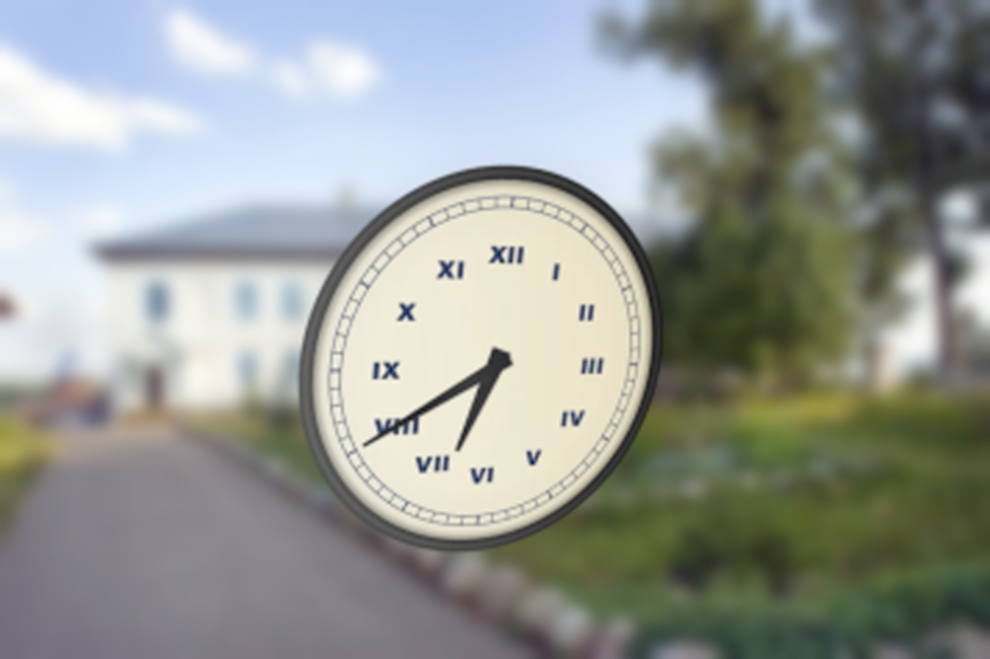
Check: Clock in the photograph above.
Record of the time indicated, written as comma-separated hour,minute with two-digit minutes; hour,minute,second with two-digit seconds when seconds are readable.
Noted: 6,40
